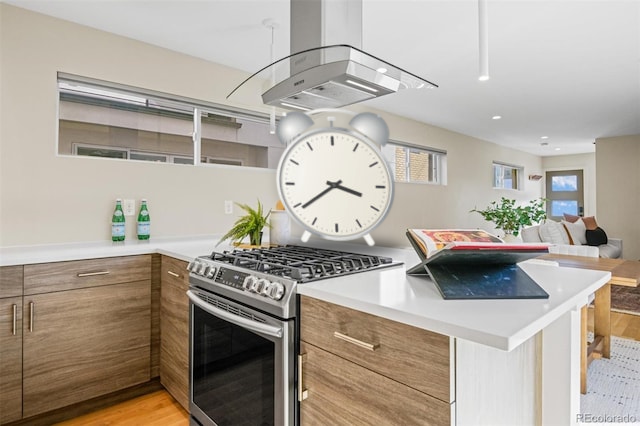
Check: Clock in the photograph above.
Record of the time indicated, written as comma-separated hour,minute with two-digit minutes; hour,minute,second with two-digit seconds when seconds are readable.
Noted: 3,39
